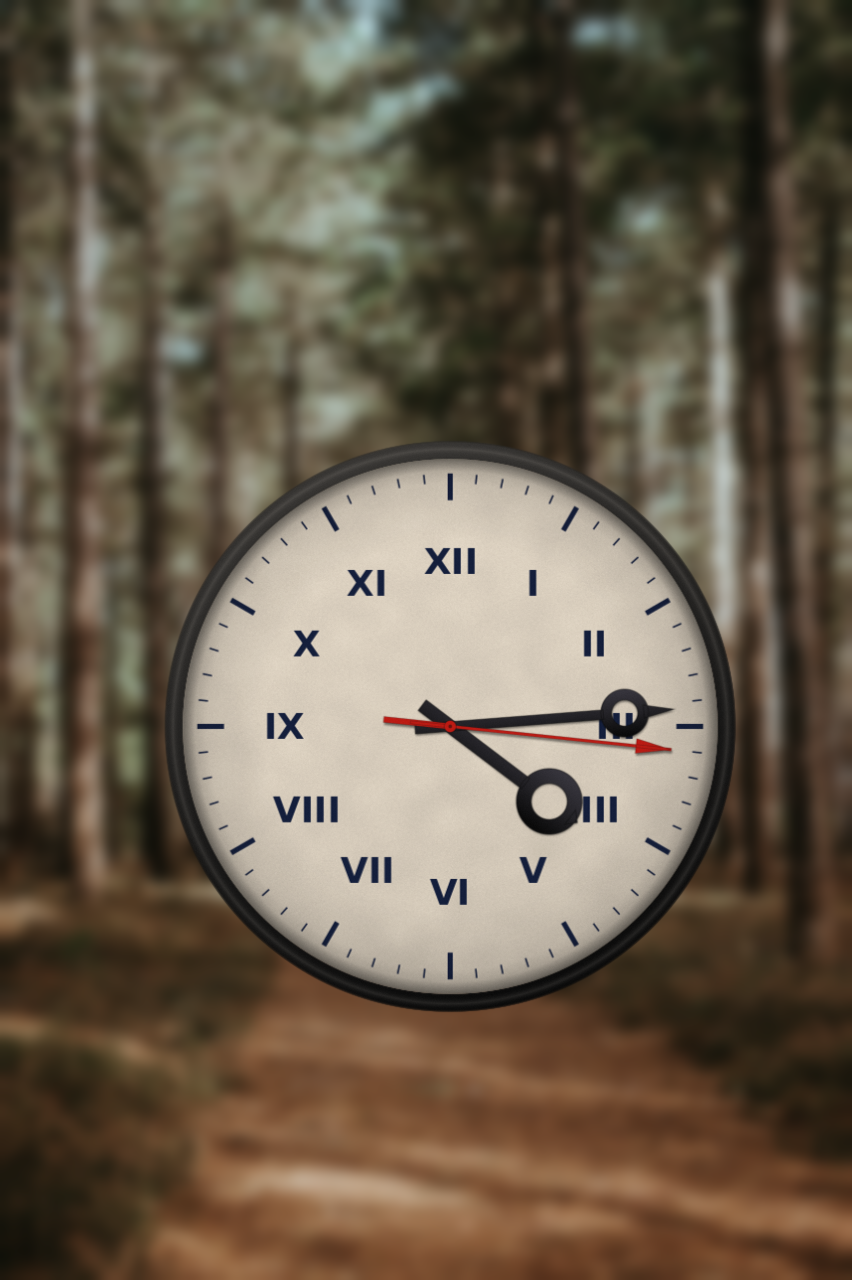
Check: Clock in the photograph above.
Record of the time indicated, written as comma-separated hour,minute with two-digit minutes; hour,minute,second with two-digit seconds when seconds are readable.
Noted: 4,14,16
